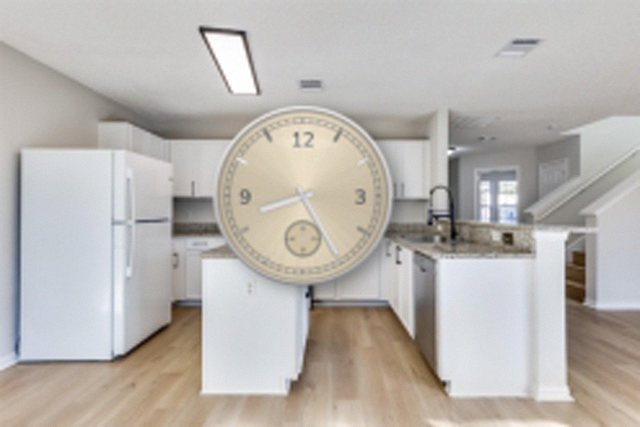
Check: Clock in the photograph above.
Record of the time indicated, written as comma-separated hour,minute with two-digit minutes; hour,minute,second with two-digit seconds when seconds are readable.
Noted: 8,25
